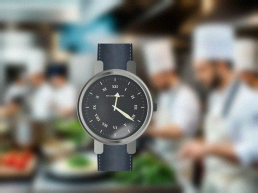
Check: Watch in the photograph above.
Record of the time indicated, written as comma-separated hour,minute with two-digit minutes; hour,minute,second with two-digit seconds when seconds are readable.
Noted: 12,21
